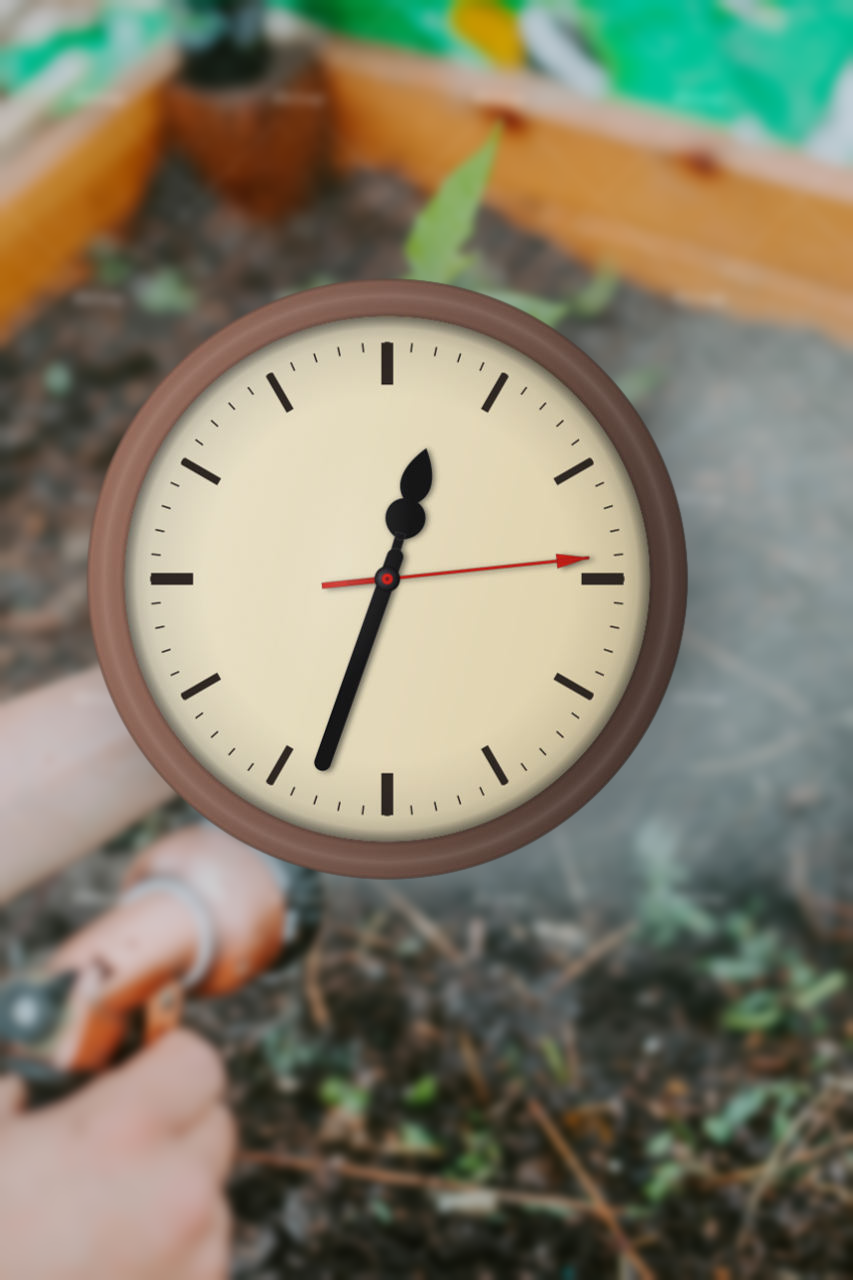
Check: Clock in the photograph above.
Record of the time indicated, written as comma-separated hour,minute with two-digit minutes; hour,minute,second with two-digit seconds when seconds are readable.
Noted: 12,33,14
